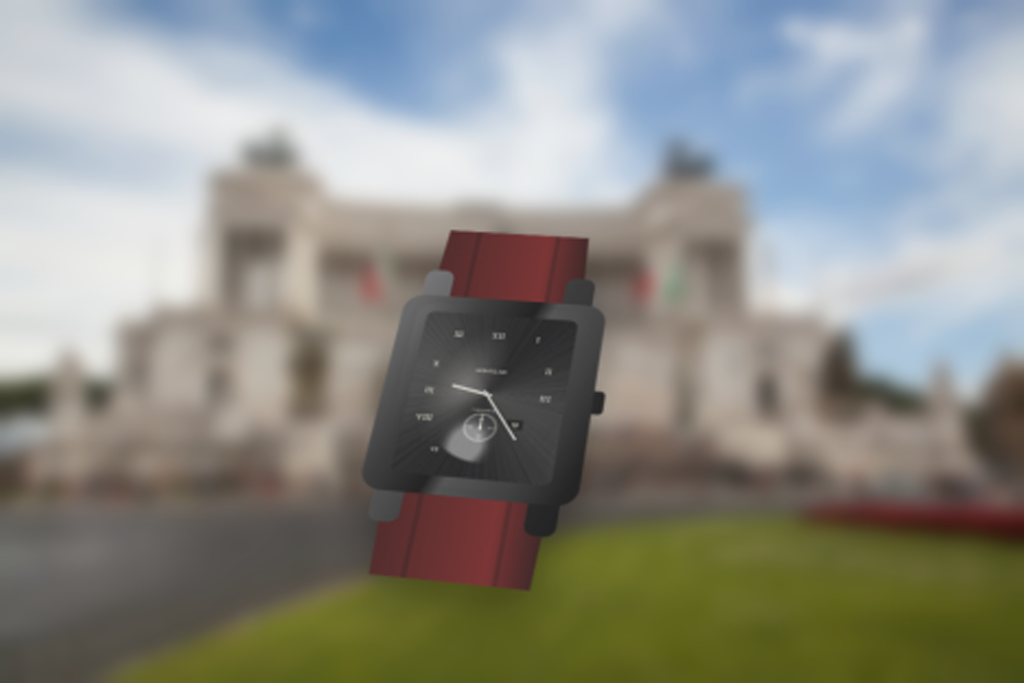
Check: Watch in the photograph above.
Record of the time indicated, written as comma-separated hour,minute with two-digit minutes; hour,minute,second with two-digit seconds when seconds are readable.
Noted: 9,24
